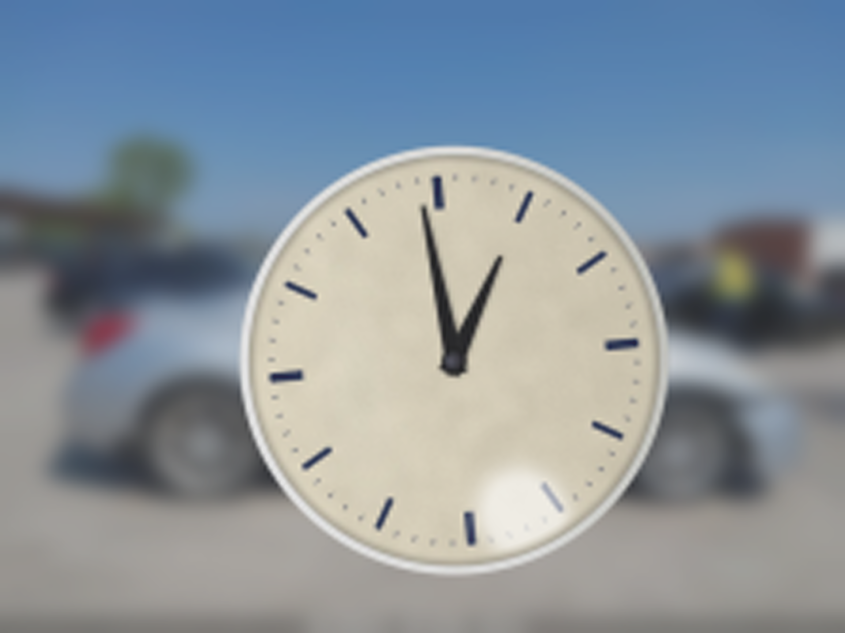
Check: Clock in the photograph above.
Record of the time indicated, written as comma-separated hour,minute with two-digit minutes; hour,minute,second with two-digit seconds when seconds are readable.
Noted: 12,59
